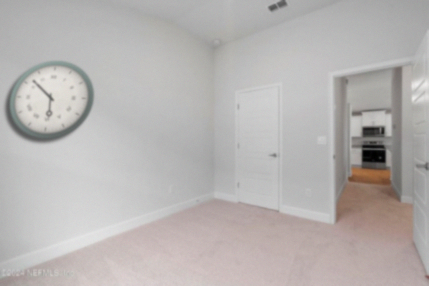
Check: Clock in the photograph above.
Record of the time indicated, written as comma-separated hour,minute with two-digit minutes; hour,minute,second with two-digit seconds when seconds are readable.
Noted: 5,52
